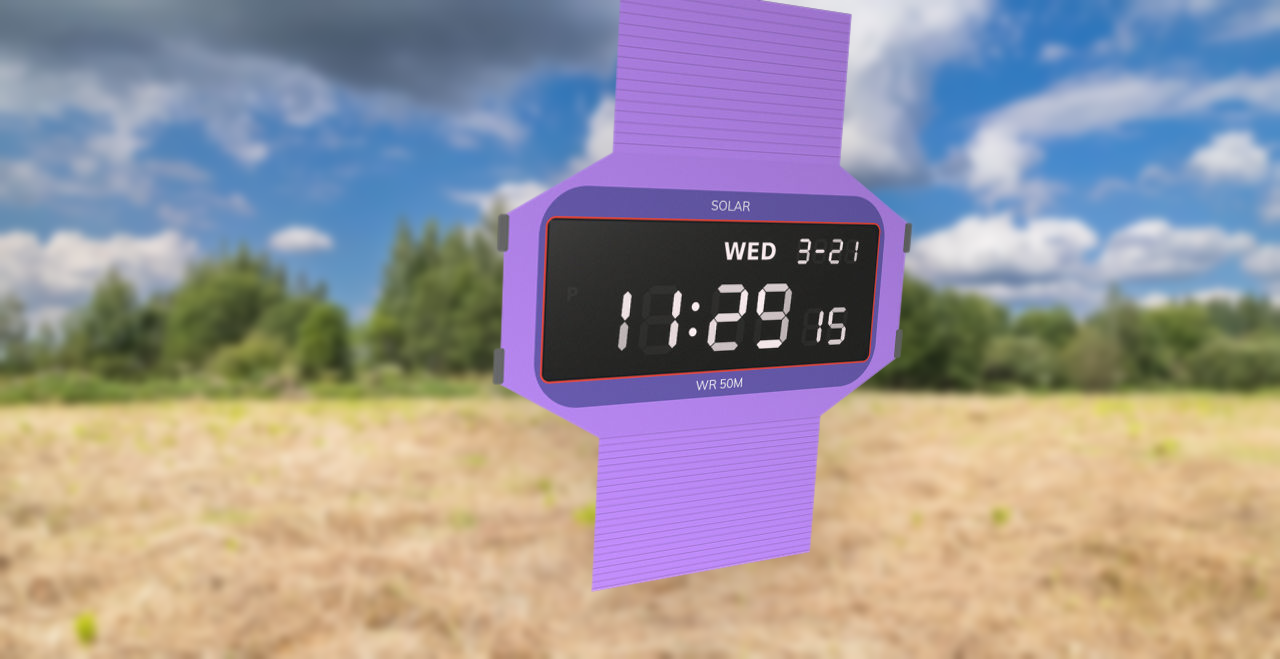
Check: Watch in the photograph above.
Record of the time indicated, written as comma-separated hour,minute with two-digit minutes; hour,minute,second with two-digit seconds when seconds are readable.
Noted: 11,29,15
